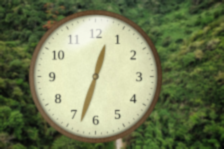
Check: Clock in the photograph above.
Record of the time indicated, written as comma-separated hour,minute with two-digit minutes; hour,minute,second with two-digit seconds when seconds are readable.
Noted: 12,33
